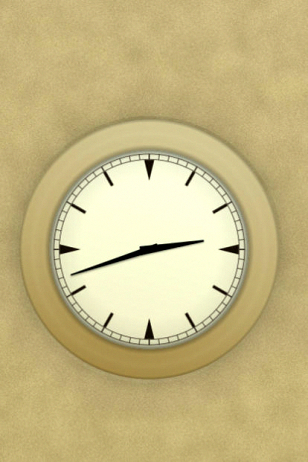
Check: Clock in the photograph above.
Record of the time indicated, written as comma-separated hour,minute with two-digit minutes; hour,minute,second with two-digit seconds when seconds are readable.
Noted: 2,42
